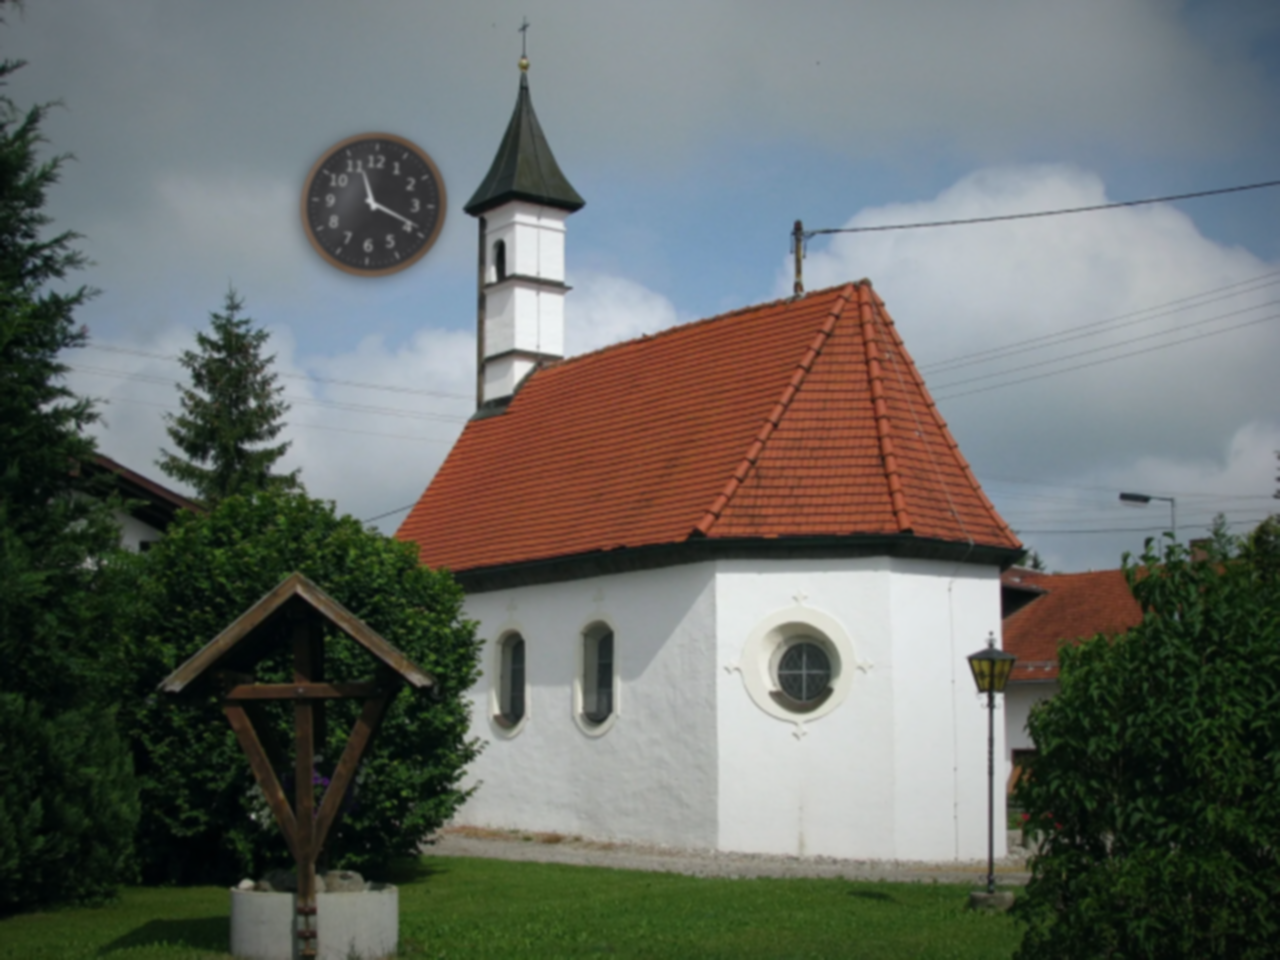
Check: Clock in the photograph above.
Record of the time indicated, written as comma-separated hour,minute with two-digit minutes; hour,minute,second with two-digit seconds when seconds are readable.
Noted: 11,19
